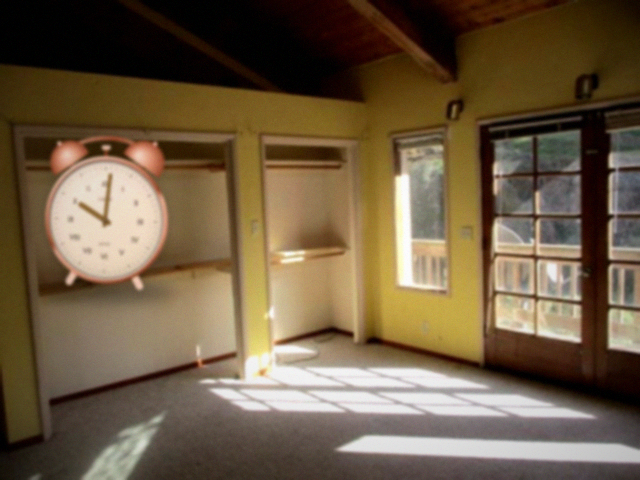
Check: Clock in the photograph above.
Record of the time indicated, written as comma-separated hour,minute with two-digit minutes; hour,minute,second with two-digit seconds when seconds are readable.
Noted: 10,01
